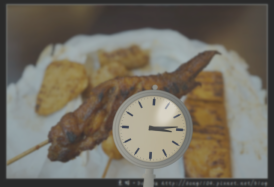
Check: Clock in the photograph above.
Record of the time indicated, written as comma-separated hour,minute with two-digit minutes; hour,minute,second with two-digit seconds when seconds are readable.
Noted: 3,14
